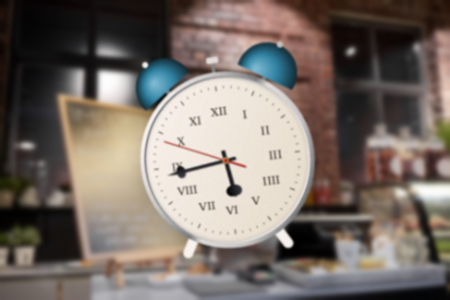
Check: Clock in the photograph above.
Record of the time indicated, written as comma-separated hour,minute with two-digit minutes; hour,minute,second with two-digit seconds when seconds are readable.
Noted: 5,43,49
